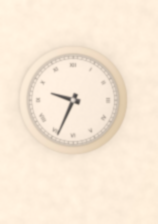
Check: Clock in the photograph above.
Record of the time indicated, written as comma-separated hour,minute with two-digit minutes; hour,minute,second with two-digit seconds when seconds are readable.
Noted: 9,34
